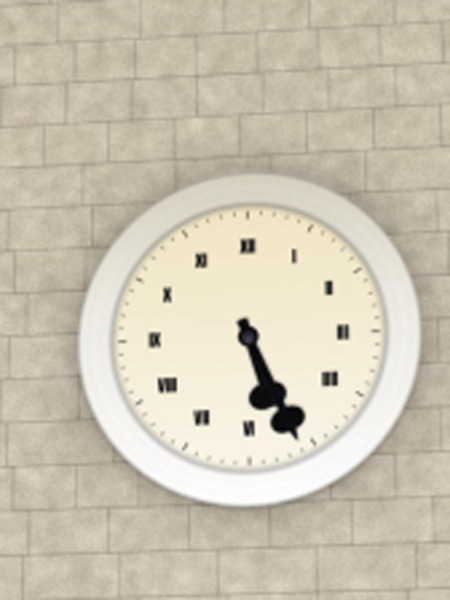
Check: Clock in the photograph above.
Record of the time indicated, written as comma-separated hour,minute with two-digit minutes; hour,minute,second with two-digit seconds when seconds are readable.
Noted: 5,26
